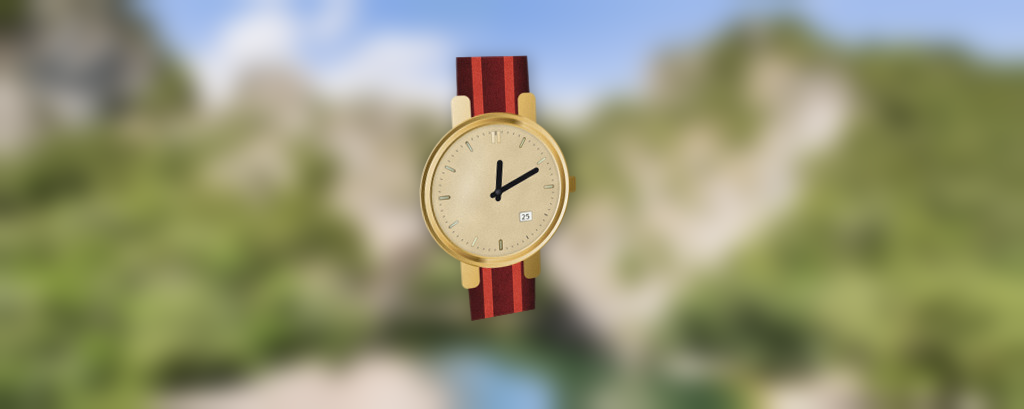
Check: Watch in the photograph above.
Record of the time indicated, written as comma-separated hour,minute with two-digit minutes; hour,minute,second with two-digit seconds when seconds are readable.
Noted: 12,11
